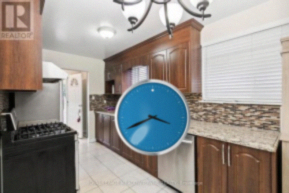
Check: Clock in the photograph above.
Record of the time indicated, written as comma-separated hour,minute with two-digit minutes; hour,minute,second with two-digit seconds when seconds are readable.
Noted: 3,41
